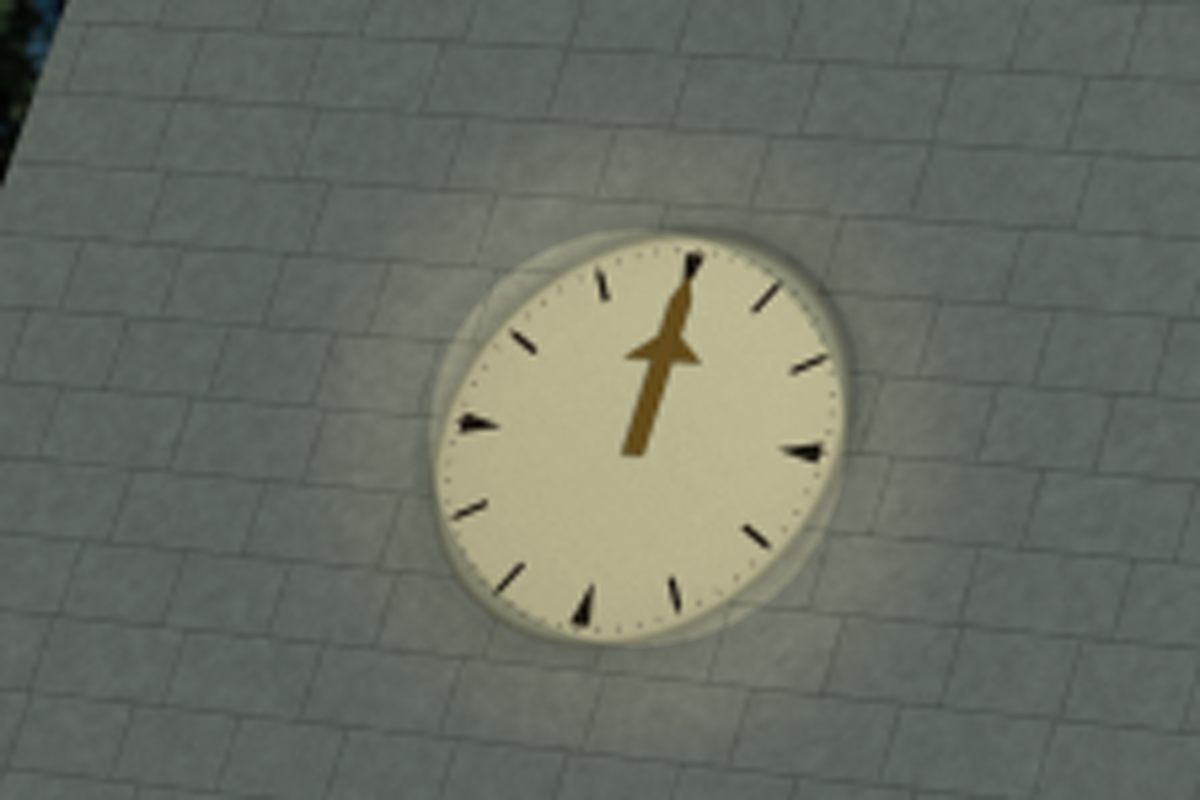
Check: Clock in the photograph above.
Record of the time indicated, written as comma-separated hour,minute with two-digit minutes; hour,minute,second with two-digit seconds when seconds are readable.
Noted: 12,00
